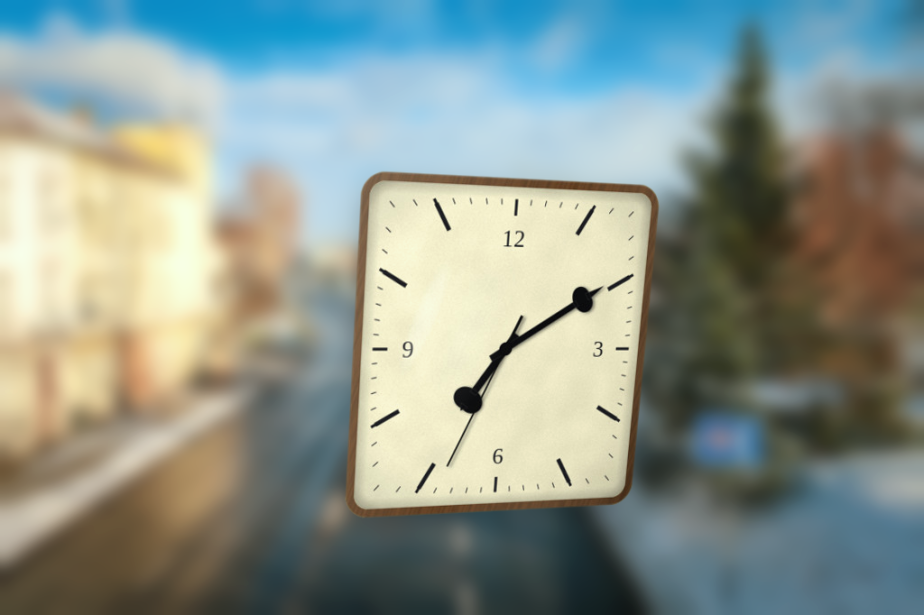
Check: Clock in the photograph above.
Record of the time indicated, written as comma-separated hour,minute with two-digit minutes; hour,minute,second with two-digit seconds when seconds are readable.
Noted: 7,09,34
